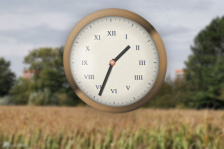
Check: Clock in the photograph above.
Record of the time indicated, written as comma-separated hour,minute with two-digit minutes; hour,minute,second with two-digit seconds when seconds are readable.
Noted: 1,34
